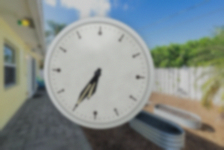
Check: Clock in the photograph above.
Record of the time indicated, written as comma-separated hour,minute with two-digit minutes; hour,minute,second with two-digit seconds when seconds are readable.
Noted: 6,35
